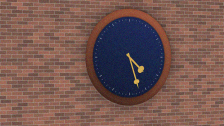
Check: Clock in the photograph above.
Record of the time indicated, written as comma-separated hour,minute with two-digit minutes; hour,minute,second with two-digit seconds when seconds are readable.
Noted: 4,27
